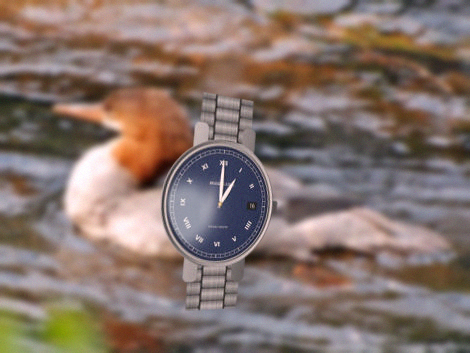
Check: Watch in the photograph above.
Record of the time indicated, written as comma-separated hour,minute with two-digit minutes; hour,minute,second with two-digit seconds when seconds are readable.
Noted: 1,00
